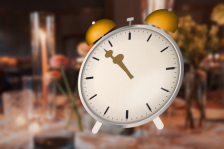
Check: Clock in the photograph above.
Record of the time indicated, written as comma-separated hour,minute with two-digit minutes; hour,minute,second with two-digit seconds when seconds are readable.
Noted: 10,53
